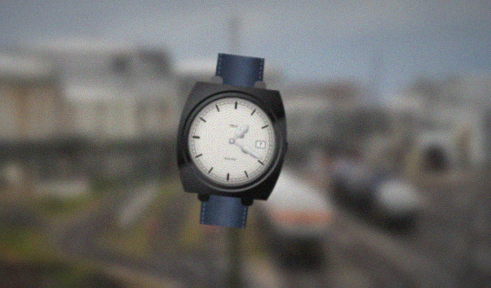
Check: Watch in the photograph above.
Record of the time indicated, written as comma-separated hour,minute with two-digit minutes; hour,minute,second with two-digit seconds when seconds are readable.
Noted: 1,19
